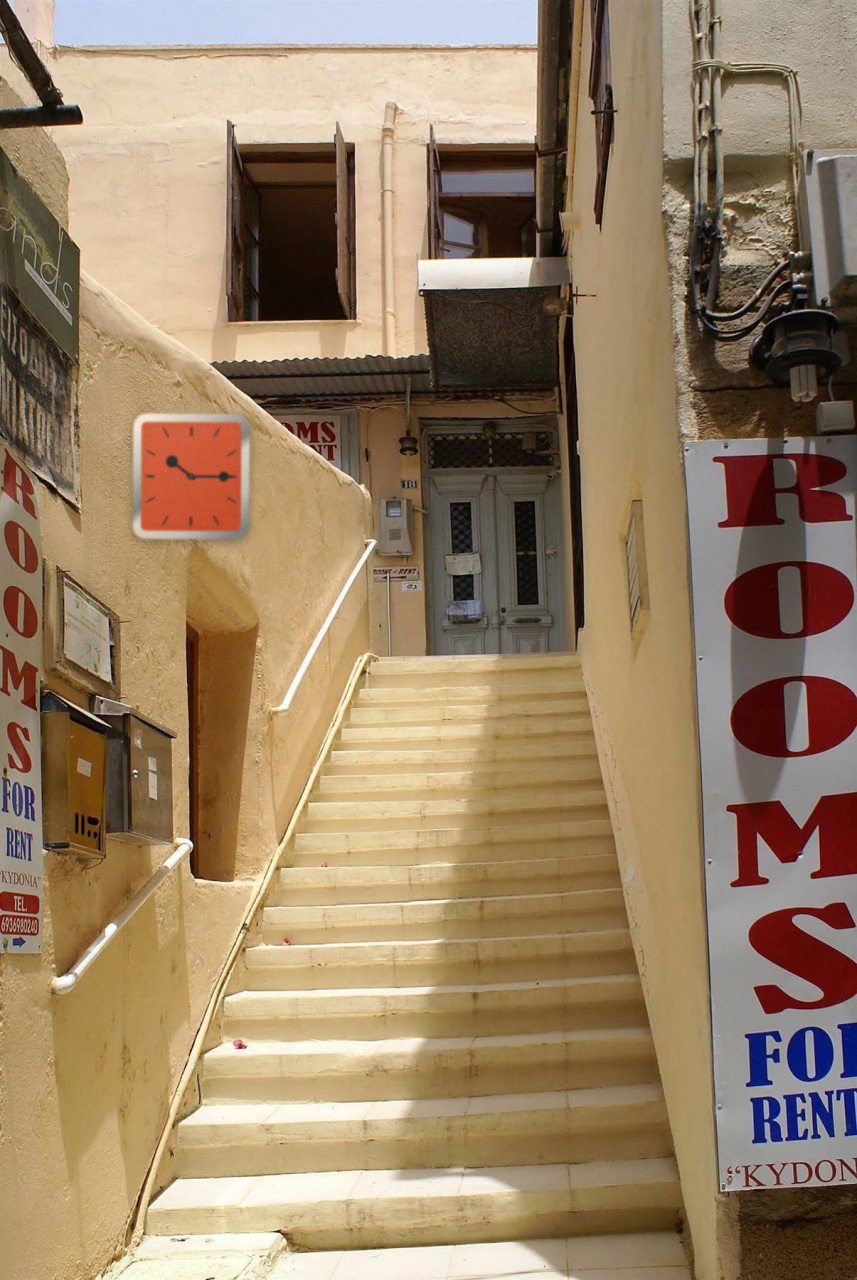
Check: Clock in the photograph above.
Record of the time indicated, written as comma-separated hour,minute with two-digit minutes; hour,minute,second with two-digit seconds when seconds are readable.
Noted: 10,15
